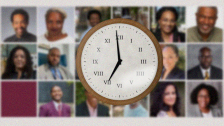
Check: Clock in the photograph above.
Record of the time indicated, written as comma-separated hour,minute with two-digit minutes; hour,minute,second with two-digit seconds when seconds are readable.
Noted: 6,59
